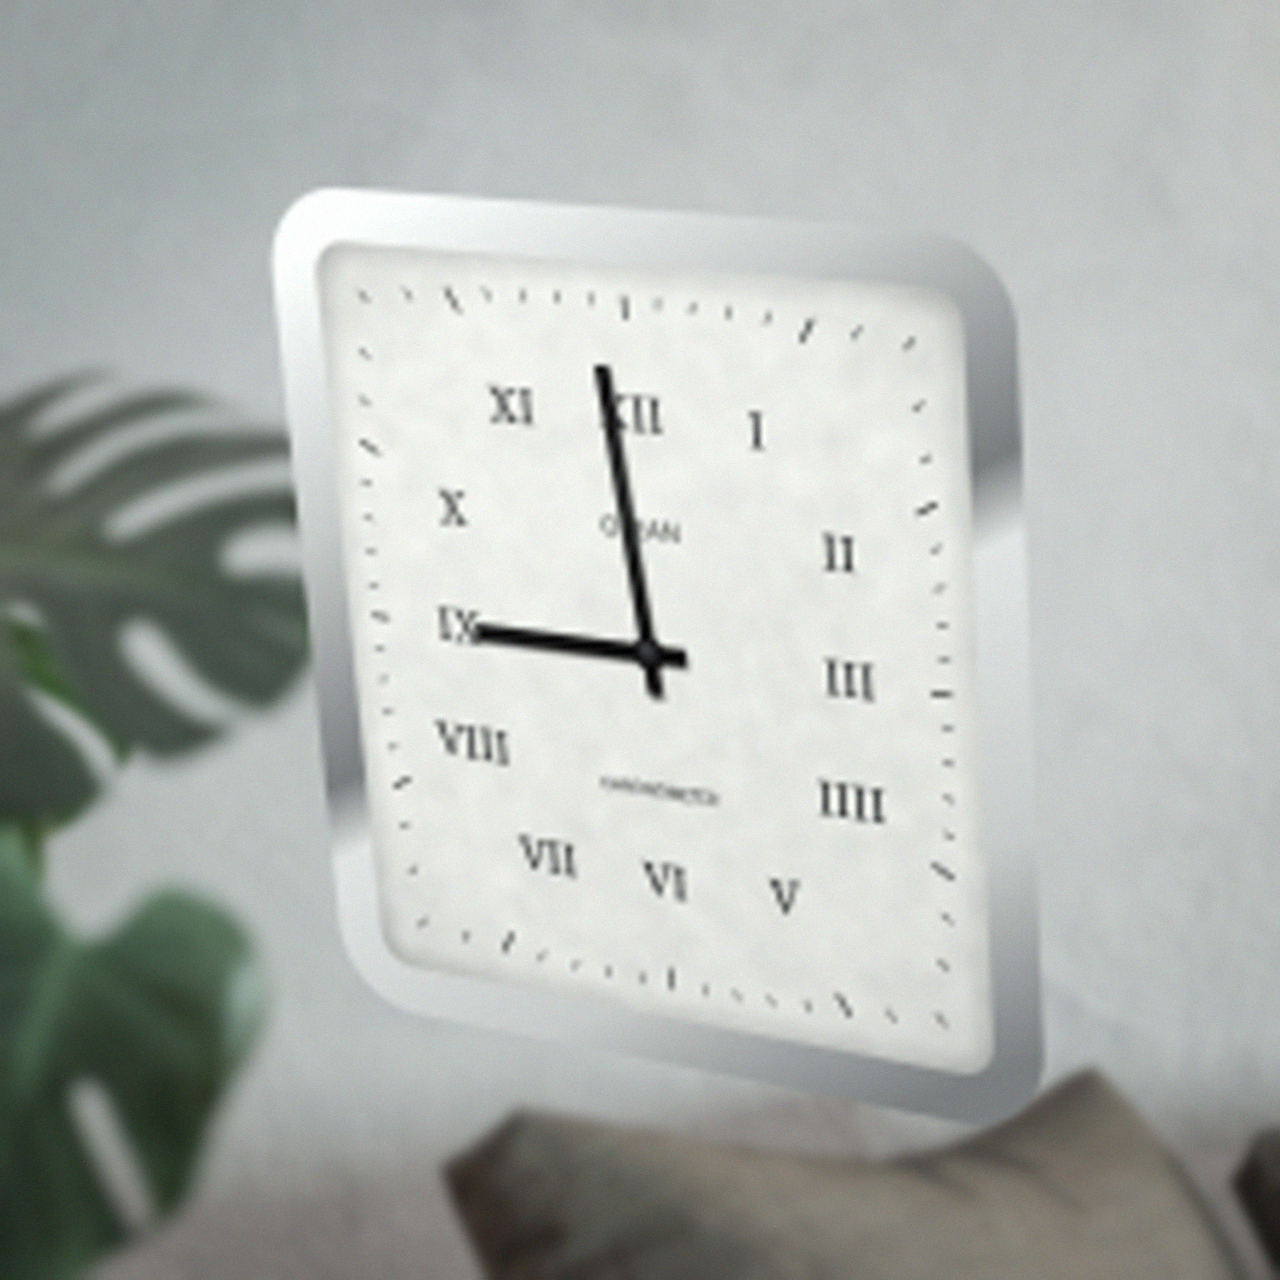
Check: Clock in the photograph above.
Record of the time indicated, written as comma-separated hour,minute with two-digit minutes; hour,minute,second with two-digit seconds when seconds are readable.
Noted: 8,59
